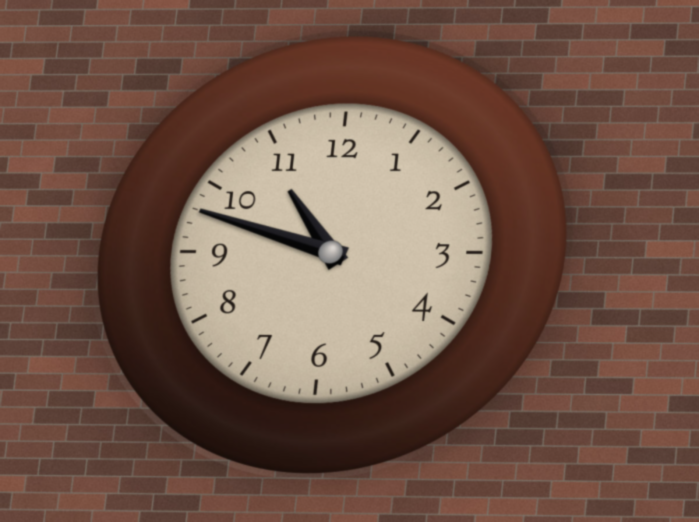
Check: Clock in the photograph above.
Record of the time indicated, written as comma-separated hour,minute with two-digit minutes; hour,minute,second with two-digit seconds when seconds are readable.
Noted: 10,48
